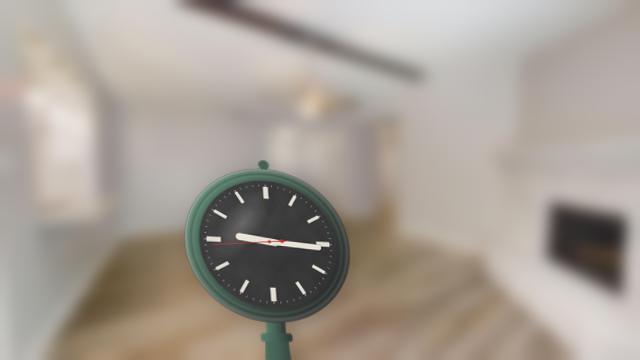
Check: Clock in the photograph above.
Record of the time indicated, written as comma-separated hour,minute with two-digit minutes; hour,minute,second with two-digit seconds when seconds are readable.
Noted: 9,15,44
